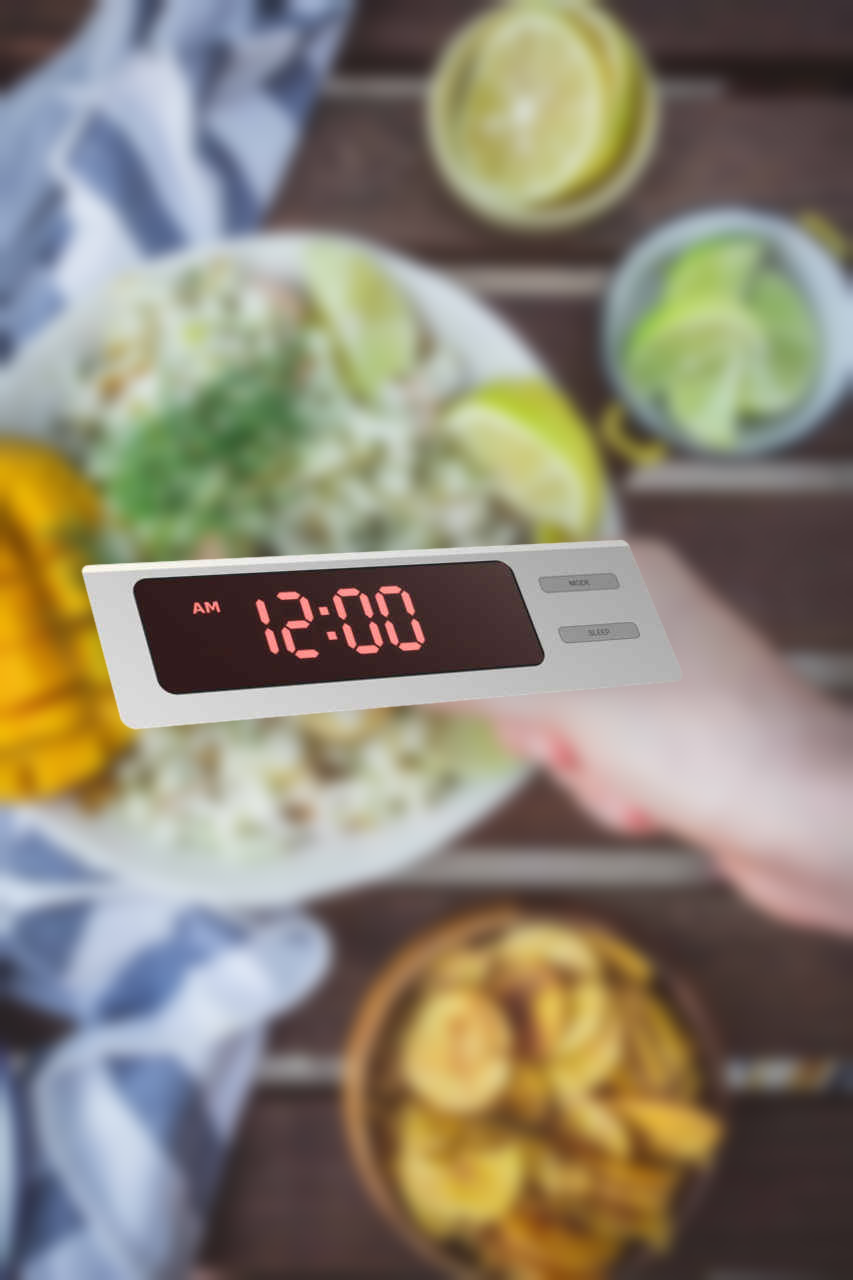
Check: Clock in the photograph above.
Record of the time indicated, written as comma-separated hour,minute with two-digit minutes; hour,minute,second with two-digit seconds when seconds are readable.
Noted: 12,00
